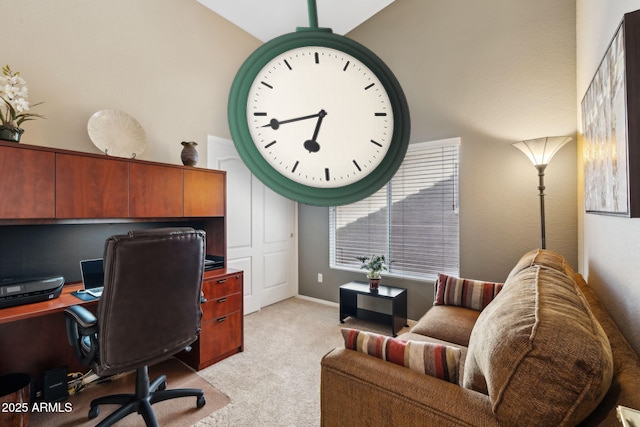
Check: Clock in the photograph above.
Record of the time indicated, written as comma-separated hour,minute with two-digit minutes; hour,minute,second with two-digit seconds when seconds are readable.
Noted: 6,43
